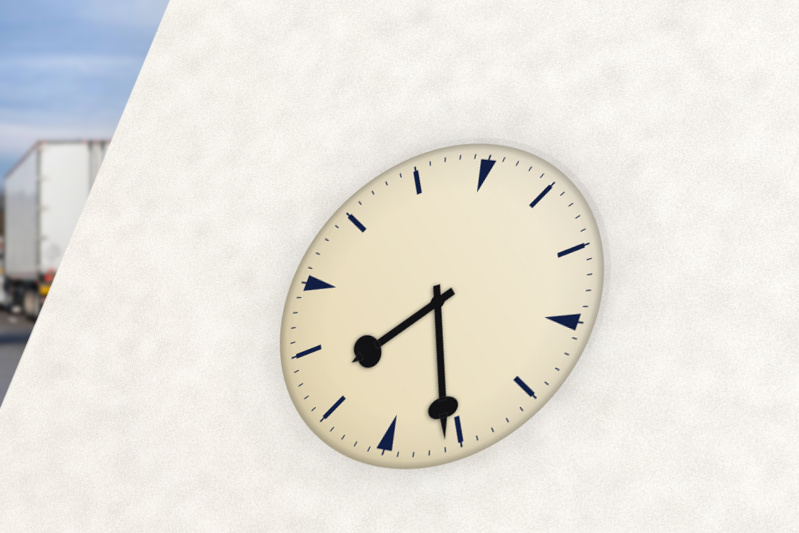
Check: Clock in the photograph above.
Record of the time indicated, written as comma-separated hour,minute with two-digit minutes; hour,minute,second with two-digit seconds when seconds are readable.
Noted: 7,26
